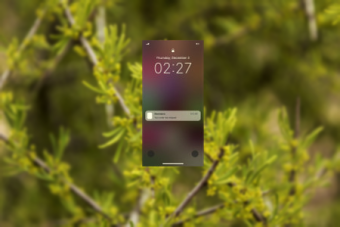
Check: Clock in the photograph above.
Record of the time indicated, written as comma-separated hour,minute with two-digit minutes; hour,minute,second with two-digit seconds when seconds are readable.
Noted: 2,27
